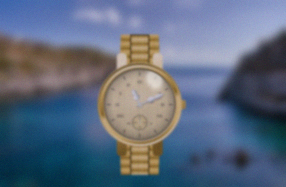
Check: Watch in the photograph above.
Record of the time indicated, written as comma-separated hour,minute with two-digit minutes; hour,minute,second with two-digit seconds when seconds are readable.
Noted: 11,11
